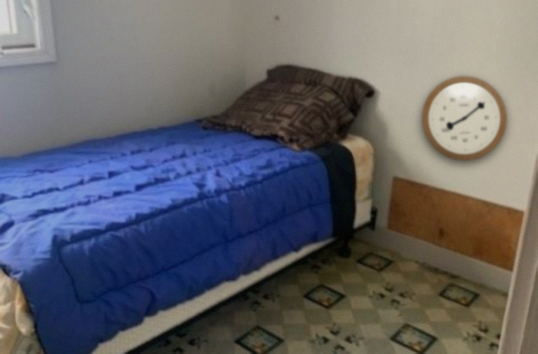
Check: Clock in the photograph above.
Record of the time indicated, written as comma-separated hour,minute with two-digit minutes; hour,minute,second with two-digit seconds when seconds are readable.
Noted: 8,09
